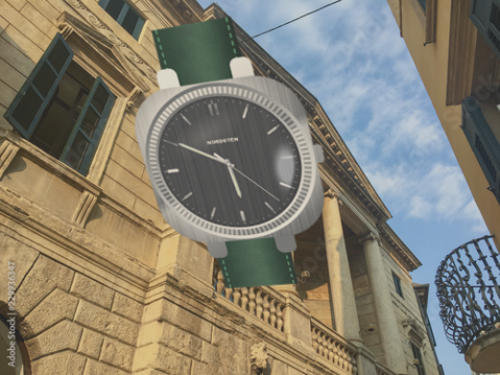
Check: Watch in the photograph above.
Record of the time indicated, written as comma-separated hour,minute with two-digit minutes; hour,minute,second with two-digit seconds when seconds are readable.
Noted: 5,50,23
